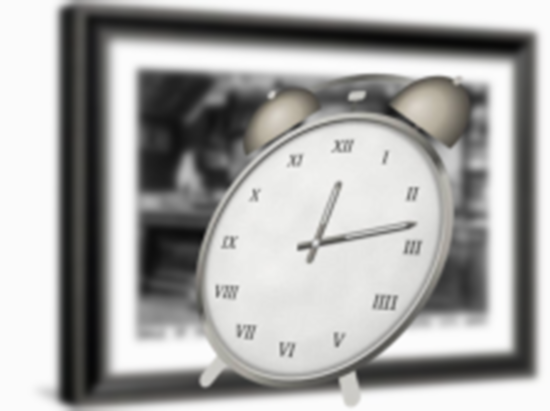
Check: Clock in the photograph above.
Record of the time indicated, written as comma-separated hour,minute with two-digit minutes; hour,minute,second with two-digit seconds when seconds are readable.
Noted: 12,13
